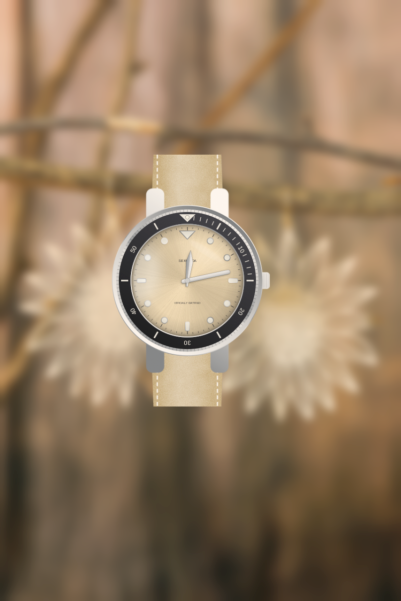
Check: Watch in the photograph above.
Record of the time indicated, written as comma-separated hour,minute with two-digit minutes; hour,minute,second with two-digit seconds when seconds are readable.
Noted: 12,13
